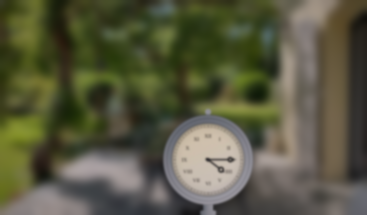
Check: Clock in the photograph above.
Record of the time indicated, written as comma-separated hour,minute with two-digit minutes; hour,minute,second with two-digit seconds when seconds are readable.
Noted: 4,15
